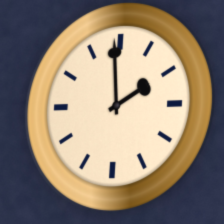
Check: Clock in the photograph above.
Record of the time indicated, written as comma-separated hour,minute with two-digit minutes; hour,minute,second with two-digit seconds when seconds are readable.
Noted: 1,59
